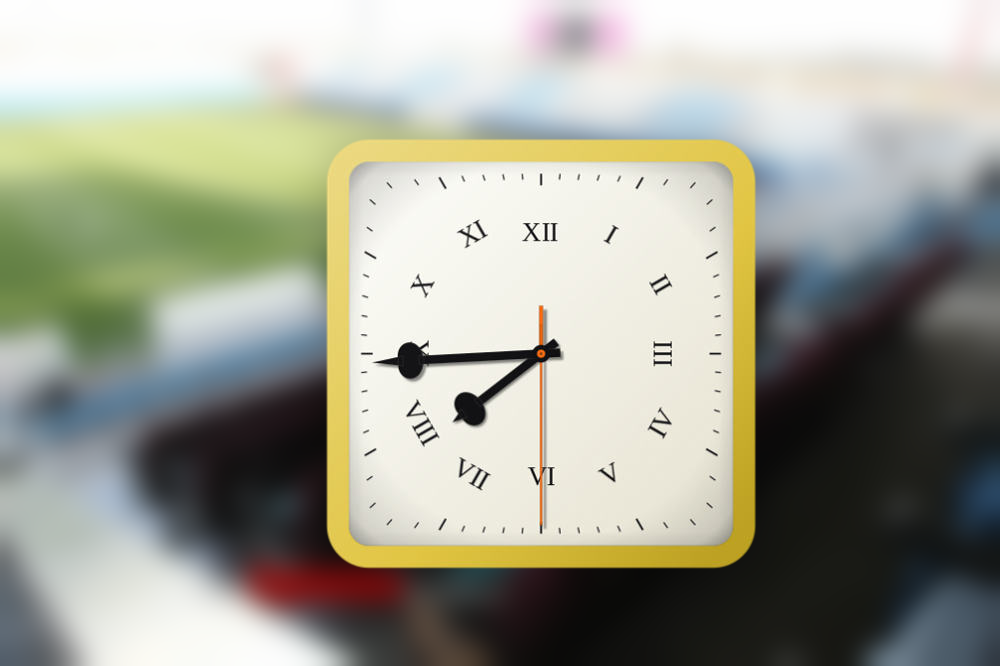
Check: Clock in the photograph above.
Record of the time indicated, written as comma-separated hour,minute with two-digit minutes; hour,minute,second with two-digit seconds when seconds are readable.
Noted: 7,44,30
